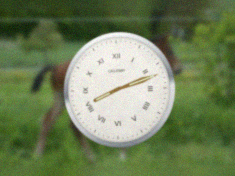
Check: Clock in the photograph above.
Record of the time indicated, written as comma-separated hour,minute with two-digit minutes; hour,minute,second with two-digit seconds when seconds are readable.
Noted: 8,12
